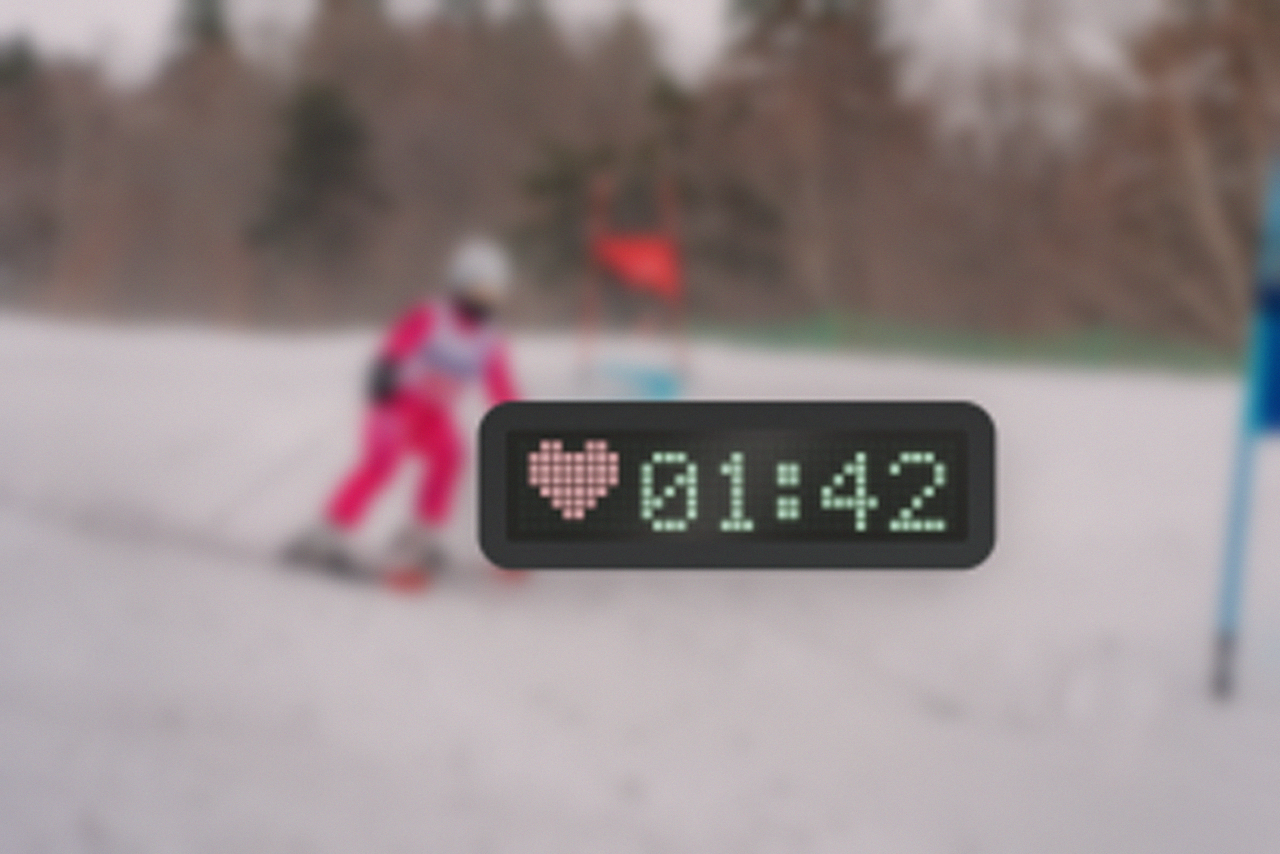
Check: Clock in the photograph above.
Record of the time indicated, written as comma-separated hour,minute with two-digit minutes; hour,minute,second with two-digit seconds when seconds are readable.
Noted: 1,42
